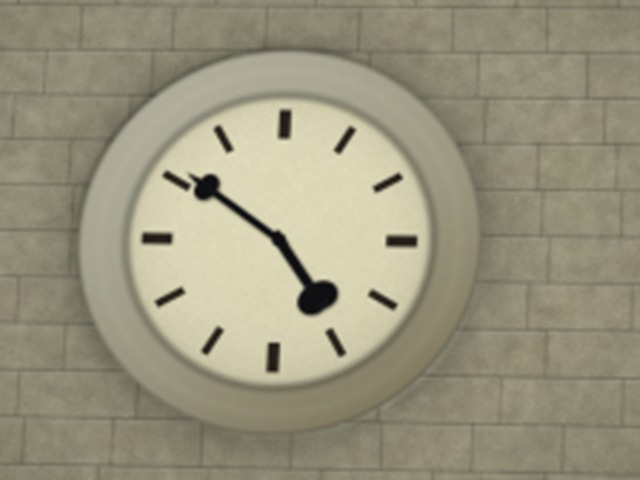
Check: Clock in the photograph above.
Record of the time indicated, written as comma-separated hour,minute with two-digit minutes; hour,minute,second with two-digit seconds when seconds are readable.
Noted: 4,51
